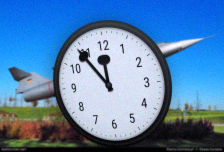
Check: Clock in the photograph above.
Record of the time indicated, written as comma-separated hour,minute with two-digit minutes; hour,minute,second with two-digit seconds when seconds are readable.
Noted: 11,54
